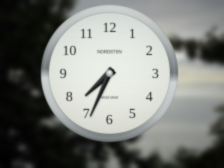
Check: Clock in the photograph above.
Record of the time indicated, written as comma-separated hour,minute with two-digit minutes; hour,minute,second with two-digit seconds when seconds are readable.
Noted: 7,34
